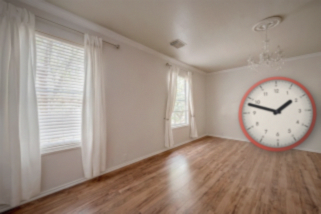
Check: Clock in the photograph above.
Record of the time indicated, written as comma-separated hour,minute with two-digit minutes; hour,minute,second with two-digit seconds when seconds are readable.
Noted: 1,48
